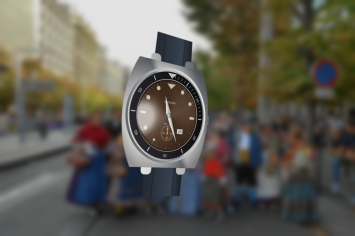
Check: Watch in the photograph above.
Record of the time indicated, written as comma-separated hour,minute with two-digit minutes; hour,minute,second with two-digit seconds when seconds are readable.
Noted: 11,26
